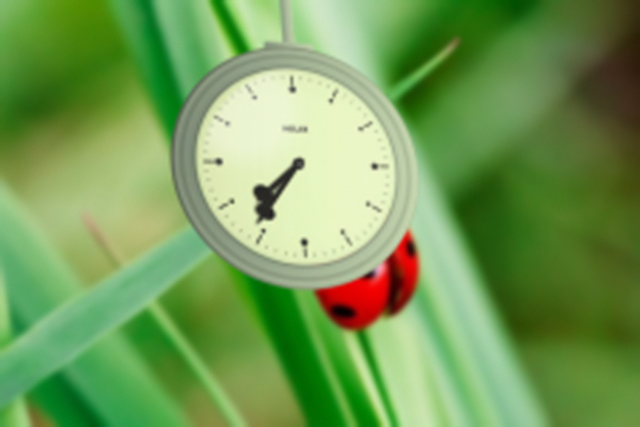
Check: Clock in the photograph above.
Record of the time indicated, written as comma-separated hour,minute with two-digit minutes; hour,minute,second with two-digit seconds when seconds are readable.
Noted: 7,36
